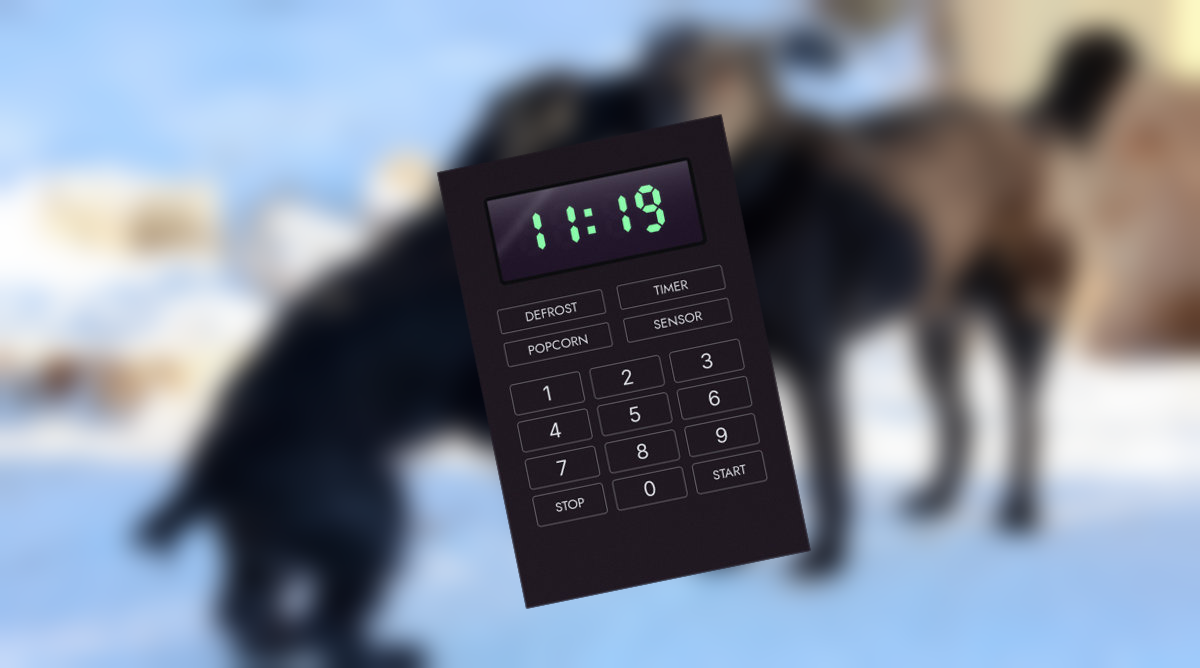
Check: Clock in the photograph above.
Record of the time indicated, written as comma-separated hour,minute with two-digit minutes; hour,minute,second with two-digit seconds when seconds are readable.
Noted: 11,19
